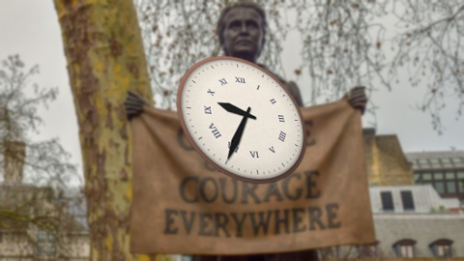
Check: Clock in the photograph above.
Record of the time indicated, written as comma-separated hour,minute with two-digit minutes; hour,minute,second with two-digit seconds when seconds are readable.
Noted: 9,35
